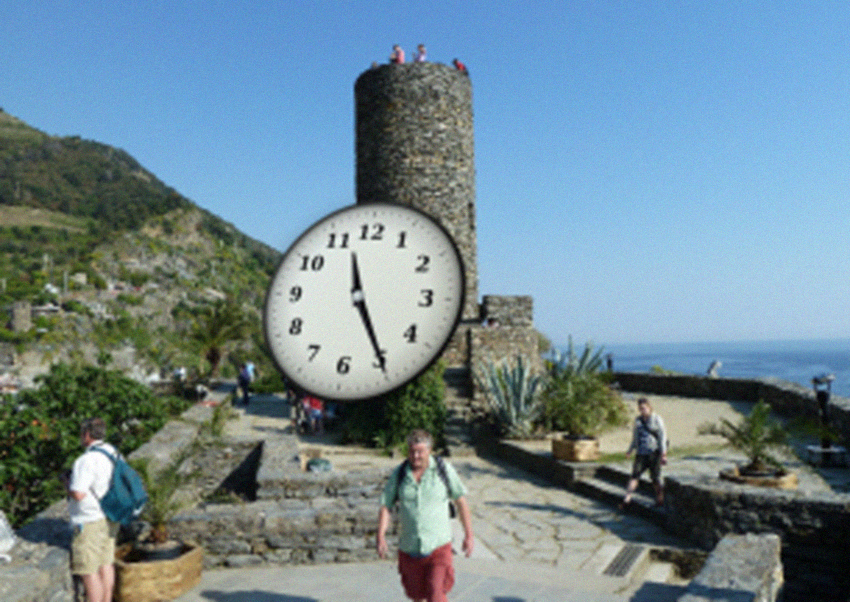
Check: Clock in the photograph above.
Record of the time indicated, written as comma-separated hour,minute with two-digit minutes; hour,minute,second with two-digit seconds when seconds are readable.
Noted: 11,25
